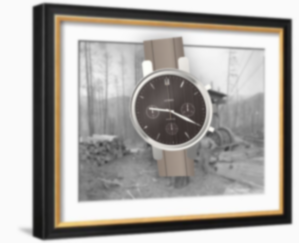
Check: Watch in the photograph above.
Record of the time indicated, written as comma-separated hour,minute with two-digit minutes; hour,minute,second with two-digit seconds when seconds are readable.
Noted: 9,20
